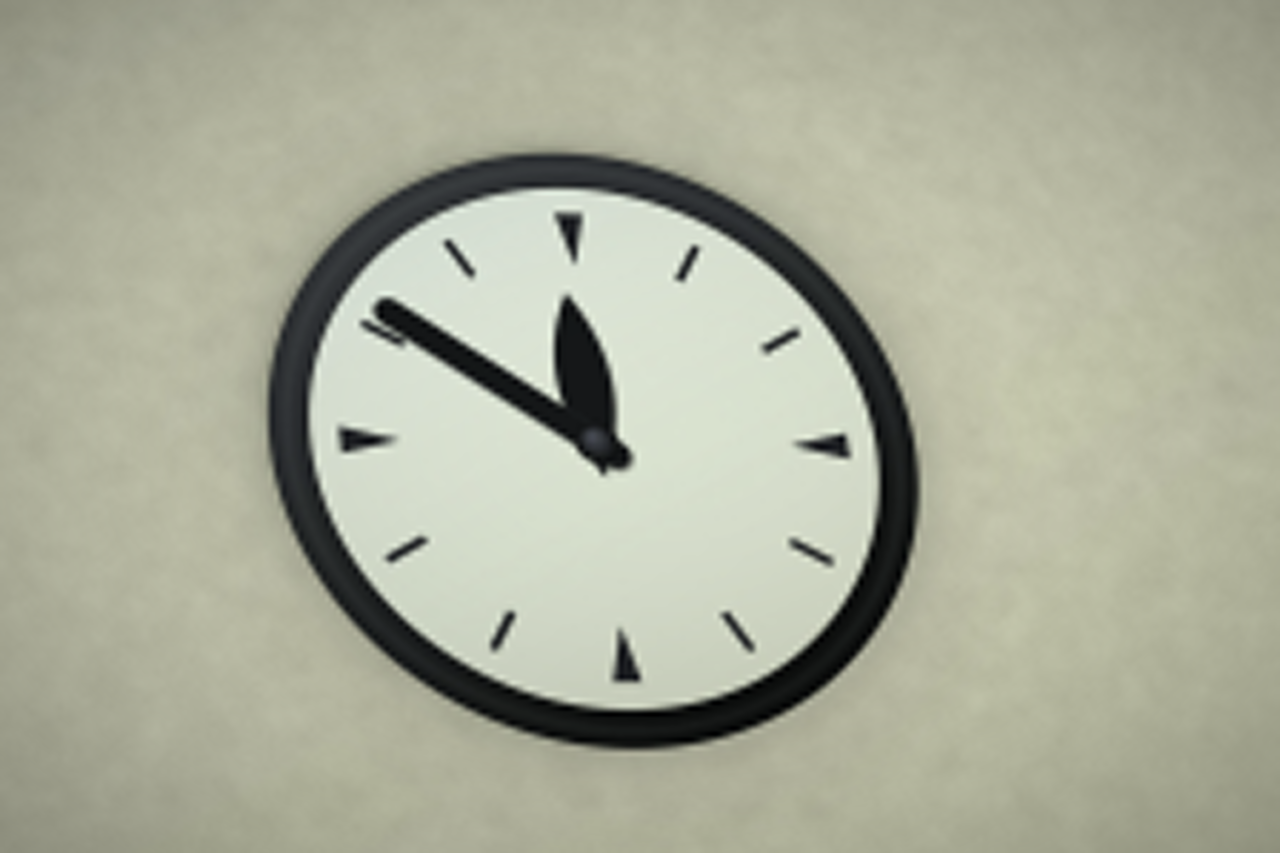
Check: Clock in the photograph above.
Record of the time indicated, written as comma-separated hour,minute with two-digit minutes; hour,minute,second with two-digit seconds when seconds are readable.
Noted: 11,51
